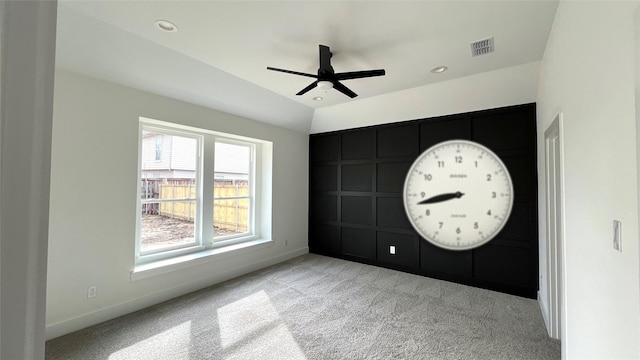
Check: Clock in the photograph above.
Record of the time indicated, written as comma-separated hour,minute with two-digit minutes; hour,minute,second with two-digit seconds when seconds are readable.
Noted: 8,43
